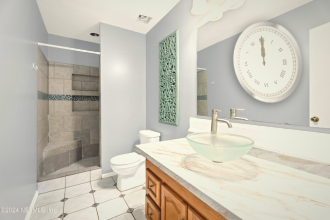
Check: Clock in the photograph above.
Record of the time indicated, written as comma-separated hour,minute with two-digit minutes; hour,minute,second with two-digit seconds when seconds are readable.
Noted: 12,00
